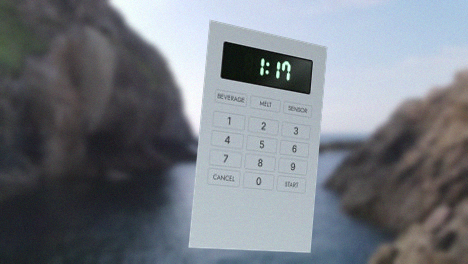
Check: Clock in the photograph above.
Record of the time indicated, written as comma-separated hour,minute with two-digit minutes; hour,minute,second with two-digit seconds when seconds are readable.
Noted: 1,17
